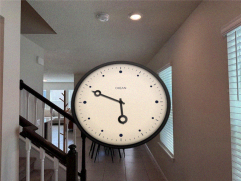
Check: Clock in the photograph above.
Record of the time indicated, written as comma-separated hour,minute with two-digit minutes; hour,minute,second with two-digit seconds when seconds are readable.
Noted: 5,49
